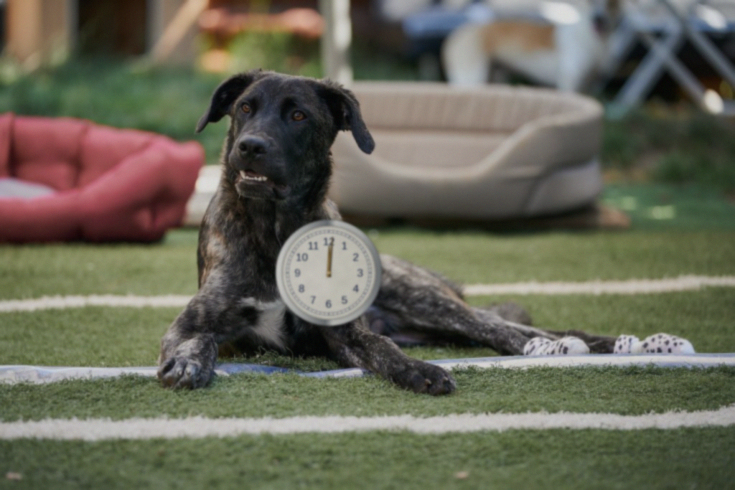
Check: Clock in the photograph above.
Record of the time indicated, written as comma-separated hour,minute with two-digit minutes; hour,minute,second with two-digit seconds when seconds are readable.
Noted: 12,01
